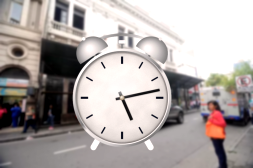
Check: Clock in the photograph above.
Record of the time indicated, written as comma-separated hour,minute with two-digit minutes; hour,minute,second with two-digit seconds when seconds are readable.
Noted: 5,13
